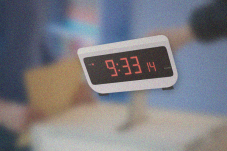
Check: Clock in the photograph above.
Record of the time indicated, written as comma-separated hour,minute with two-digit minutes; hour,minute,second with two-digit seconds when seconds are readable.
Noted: 9,33,14
